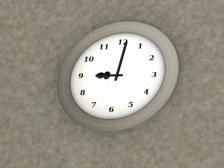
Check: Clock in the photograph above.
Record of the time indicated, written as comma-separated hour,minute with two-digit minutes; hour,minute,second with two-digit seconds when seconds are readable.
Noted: 9,01
